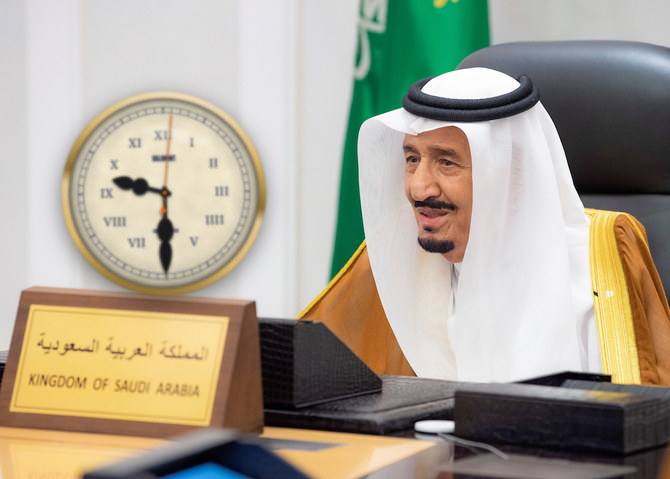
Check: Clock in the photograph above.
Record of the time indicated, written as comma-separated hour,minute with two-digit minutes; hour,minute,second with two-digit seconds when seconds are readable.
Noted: 9,30,01
